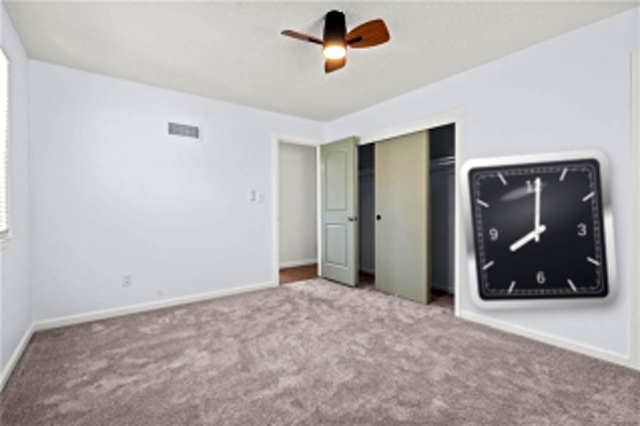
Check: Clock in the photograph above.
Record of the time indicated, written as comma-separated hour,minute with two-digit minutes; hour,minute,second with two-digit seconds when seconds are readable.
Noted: 8,01
